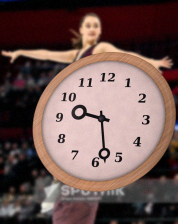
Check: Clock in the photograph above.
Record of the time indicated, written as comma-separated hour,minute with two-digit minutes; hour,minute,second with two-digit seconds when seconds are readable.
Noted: 9,28
